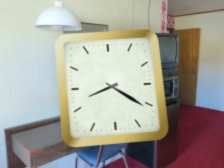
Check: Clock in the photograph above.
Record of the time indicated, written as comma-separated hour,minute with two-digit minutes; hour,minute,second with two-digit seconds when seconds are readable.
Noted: 8,21
